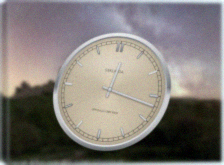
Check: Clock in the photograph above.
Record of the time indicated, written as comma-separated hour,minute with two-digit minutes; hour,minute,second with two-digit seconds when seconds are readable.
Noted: 12,17
